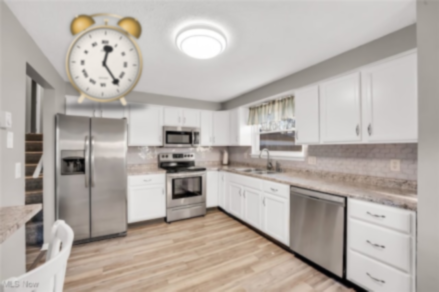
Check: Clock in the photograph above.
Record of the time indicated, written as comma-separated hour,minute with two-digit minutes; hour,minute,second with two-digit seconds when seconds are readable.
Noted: 12,24
